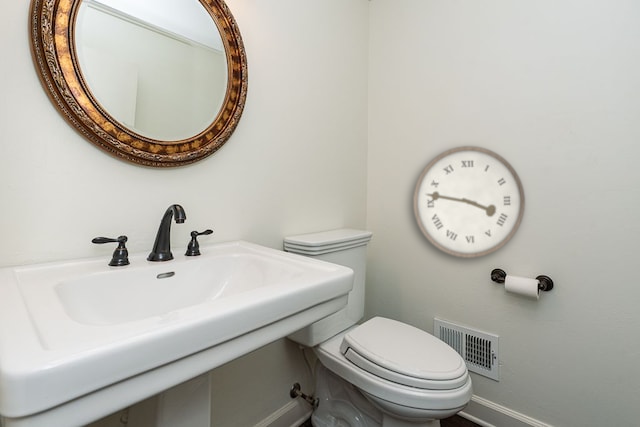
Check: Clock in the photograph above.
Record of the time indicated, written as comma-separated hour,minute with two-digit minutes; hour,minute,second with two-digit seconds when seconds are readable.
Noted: 3,47
